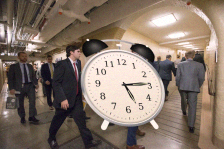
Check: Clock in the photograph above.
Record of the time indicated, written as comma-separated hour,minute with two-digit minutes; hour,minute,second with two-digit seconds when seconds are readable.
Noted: 5,14
